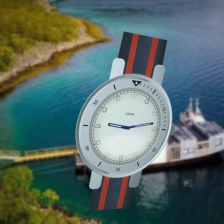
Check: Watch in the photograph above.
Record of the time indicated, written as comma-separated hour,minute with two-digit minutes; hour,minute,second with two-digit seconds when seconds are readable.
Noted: 9,13
